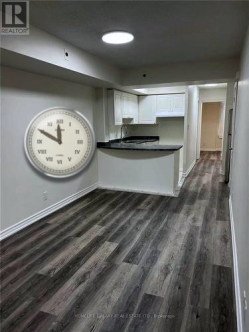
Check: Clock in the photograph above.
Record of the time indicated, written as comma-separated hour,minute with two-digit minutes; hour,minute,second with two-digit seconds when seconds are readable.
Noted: 11,50
